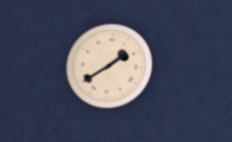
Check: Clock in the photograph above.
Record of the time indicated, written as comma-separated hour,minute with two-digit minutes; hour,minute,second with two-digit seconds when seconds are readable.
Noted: 1,39
